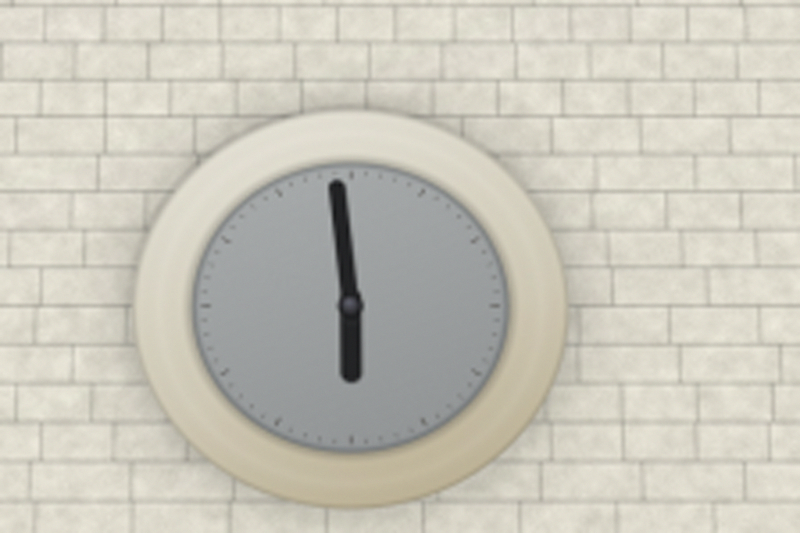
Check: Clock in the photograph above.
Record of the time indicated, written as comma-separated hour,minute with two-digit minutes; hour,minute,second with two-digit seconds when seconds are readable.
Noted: 5,59
